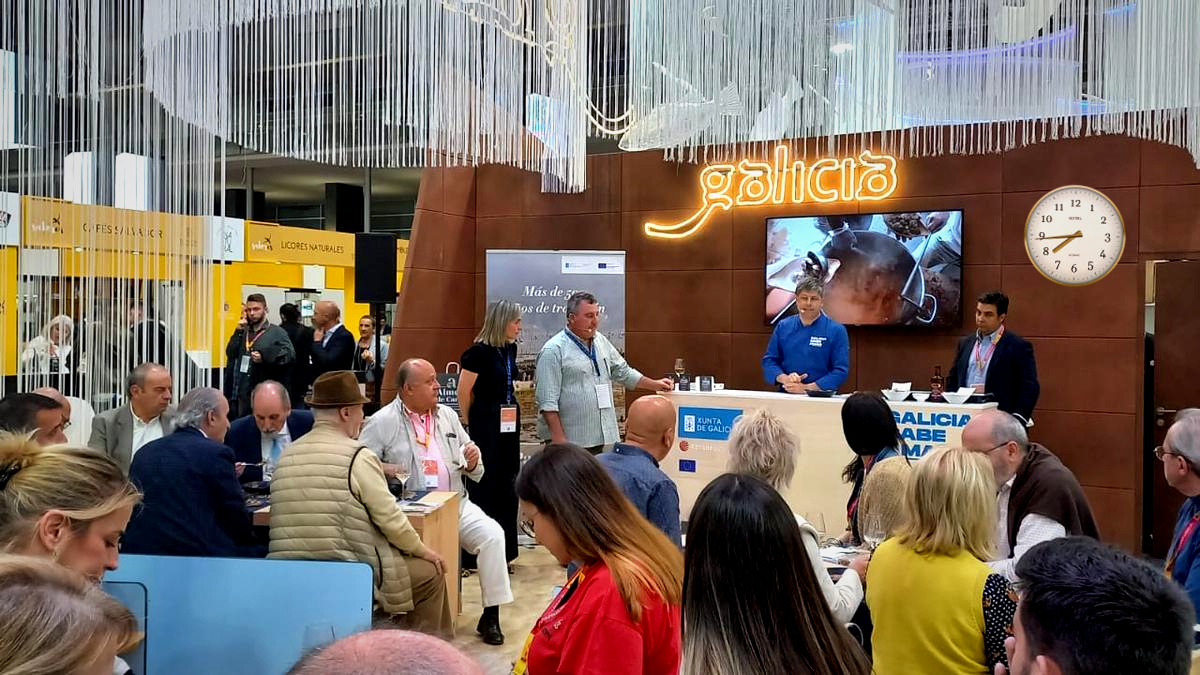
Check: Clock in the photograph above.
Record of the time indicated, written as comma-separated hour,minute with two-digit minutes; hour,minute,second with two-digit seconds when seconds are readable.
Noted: 7,44
